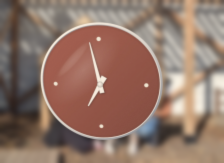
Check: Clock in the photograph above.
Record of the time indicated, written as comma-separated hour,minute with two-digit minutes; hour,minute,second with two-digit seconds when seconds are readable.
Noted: 6,58
